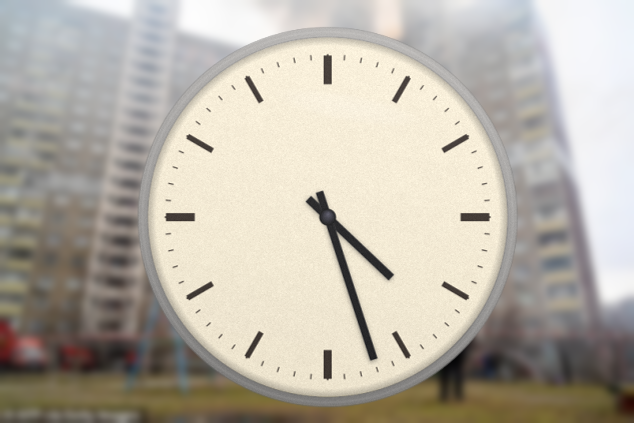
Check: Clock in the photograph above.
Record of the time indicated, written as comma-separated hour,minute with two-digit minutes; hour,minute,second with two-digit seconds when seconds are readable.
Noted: 4,27
